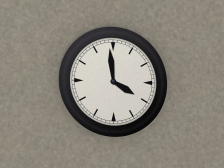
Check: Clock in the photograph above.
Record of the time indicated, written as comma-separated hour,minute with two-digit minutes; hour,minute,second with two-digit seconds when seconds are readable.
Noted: 3,59
